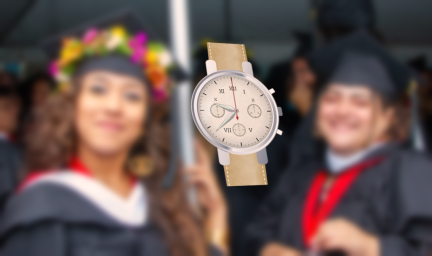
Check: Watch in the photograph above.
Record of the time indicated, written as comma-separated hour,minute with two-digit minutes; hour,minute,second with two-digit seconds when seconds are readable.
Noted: 9,38
